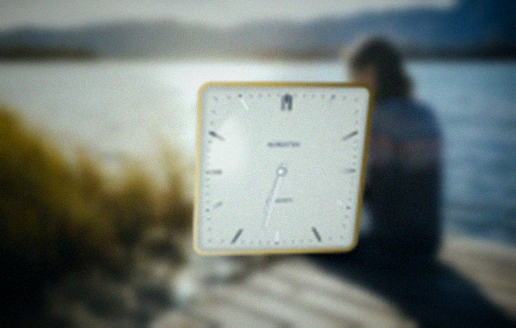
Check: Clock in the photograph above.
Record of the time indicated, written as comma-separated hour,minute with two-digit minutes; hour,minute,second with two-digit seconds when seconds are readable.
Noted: 6,32
